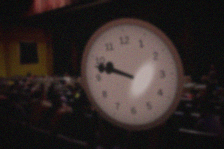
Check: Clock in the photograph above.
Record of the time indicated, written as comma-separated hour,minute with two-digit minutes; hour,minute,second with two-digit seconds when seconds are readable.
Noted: 9,48
